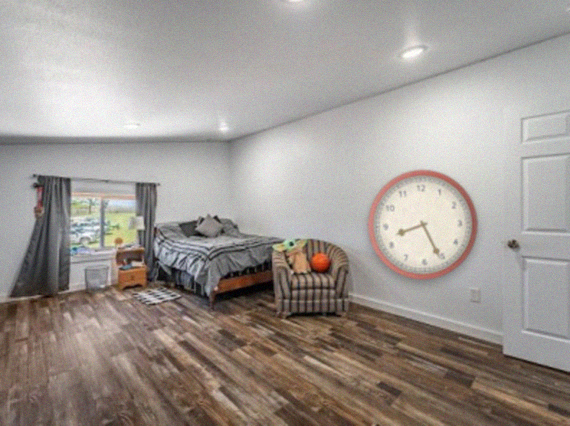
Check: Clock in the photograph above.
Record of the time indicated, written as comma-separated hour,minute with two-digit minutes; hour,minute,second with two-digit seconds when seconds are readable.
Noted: 8,26
